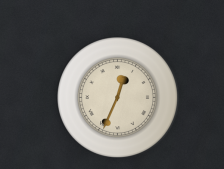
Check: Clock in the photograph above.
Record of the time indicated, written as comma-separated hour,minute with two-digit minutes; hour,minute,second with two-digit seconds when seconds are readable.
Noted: 12,34
